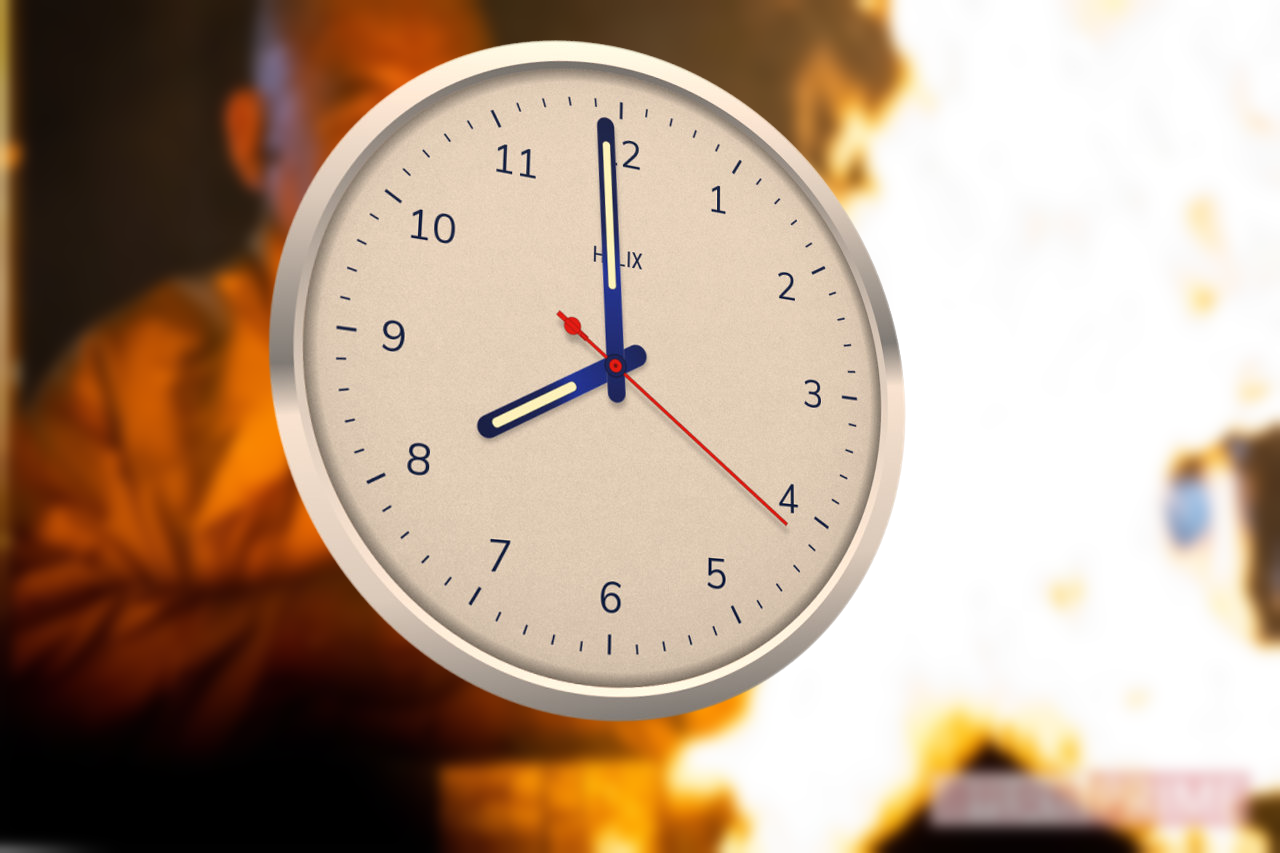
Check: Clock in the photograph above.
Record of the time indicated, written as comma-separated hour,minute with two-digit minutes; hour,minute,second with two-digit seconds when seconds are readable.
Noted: 7,59,21
